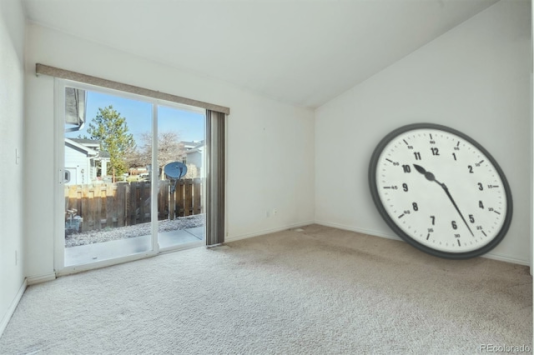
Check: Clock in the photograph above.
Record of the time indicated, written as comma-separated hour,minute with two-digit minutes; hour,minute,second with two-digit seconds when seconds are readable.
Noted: 10,27
